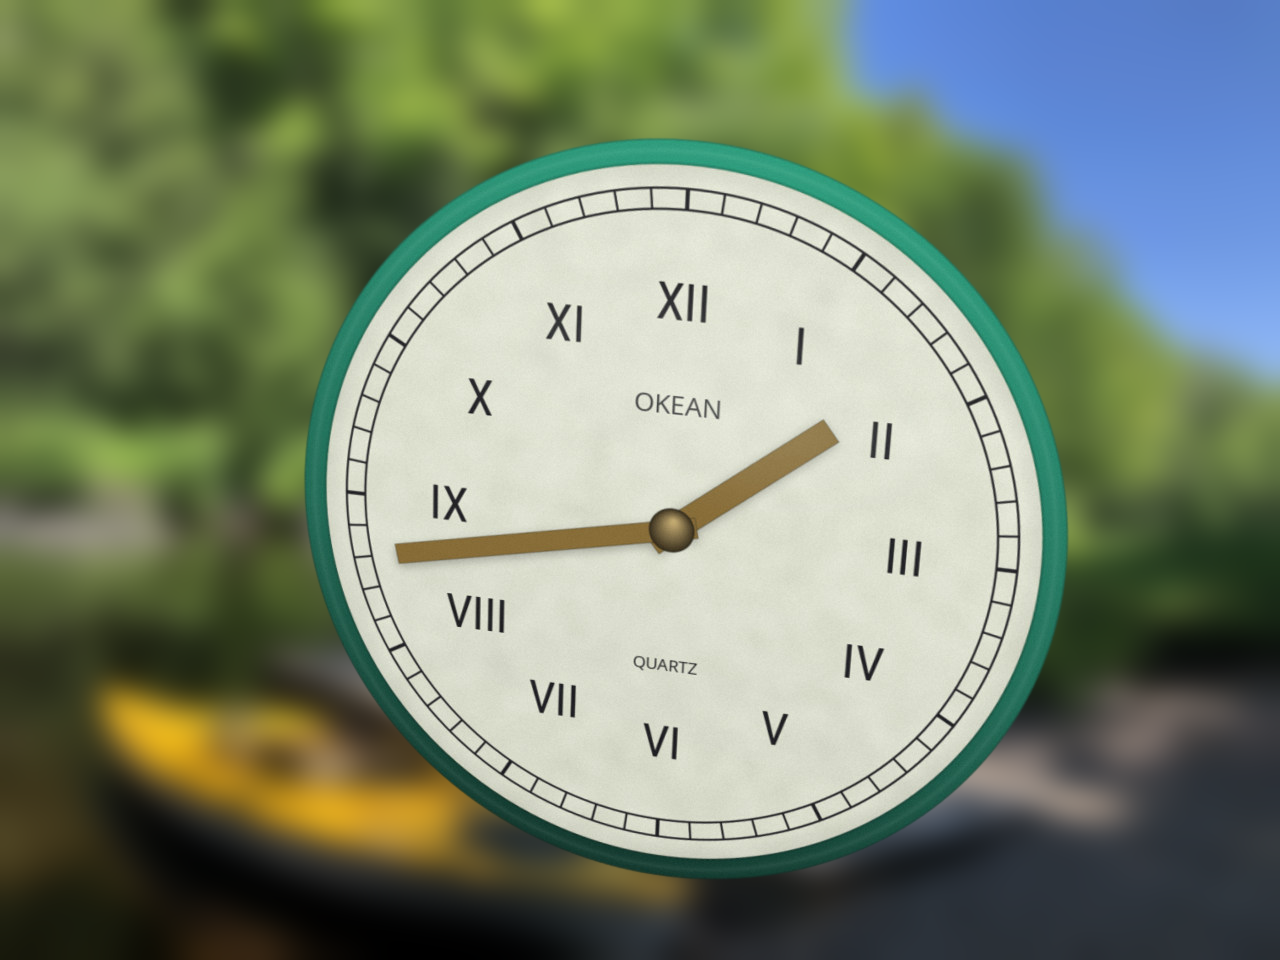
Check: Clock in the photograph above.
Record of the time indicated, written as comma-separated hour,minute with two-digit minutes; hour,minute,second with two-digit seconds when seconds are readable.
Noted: 1,43
